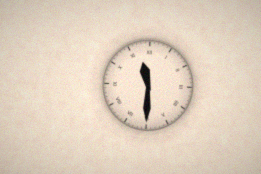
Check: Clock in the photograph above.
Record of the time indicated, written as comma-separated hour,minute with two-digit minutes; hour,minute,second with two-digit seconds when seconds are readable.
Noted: 11,30
